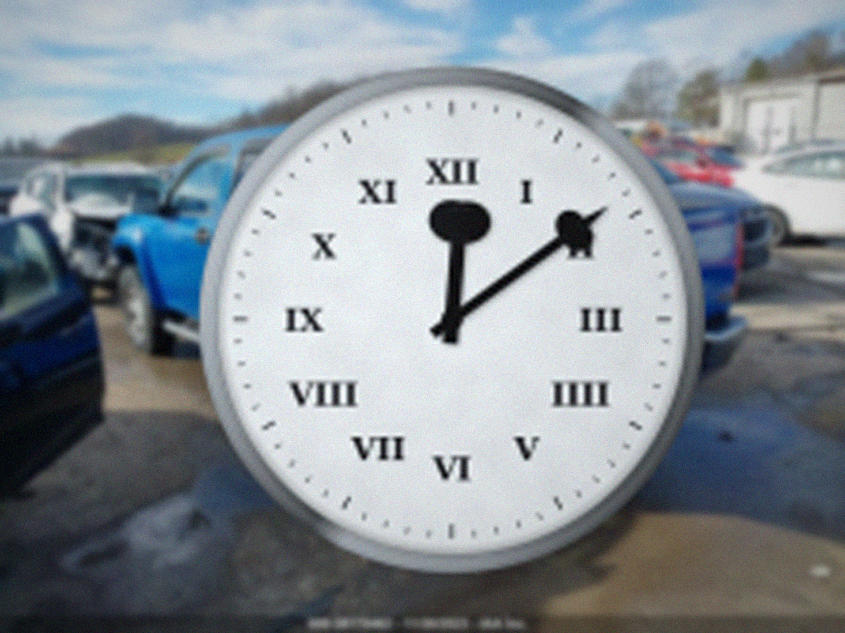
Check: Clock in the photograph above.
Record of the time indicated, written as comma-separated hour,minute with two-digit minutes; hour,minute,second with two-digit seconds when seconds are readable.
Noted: 12,09
